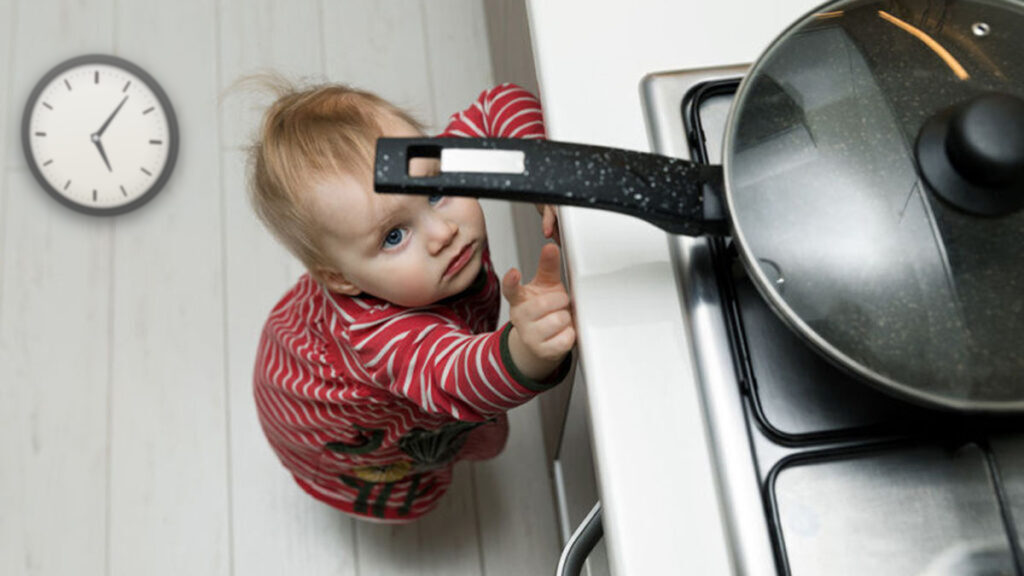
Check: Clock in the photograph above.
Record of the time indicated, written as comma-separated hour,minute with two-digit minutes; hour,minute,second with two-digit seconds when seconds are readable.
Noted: 5,06
